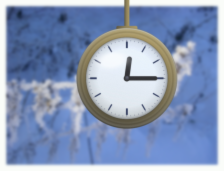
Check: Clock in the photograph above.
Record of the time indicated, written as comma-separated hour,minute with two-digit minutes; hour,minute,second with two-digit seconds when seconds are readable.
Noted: 12,15
